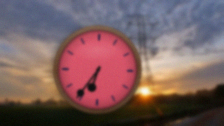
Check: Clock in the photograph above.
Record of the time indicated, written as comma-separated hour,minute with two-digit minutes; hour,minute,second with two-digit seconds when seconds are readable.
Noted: 6,36
